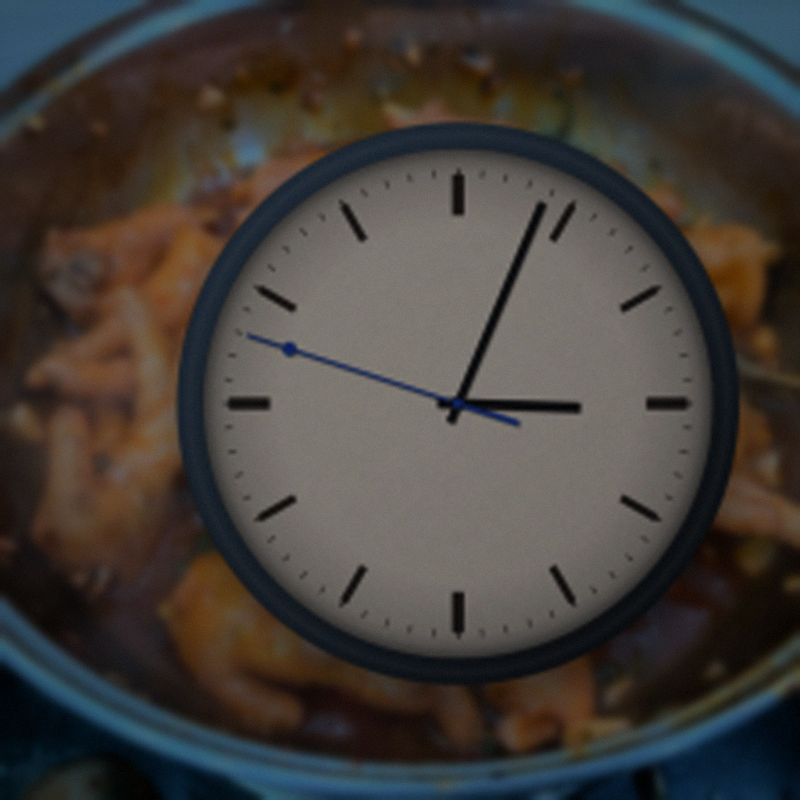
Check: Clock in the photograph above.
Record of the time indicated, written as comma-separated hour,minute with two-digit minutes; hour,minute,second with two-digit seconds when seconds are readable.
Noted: 3,03,48
